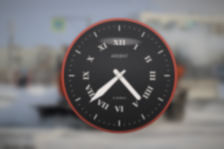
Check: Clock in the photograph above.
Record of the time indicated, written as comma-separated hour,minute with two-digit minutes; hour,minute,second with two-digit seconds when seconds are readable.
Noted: 4,38
